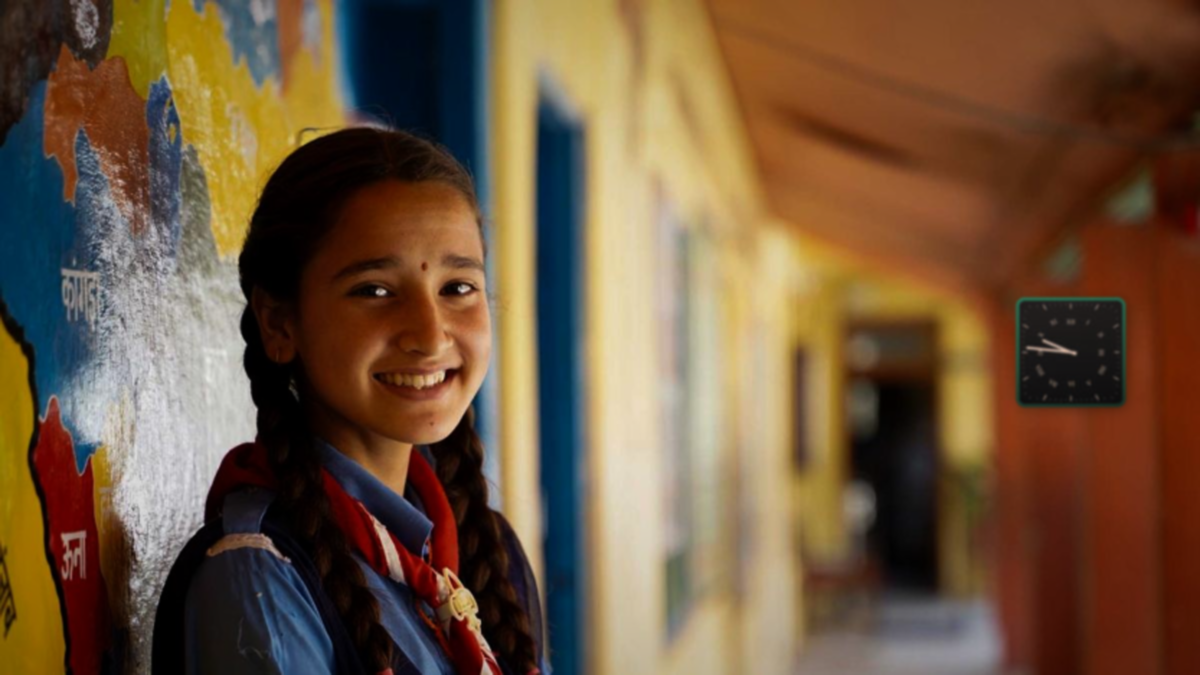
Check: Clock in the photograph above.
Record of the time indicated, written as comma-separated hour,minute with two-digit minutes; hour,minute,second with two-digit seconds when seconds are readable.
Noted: 9,46
